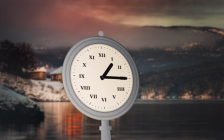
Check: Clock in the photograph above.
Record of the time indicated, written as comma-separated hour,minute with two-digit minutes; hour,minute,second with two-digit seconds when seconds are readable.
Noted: 1,15
